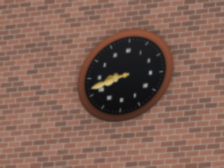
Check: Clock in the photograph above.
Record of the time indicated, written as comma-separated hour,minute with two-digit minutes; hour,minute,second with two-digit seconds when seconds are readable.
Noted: 8,42
